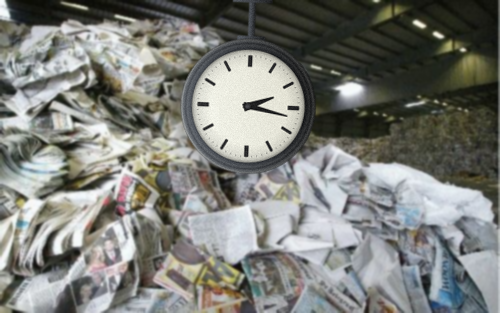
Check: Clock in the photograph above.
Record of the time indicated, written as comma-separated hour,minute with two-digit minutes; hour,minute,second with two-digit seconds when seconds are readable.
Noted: 2,17
